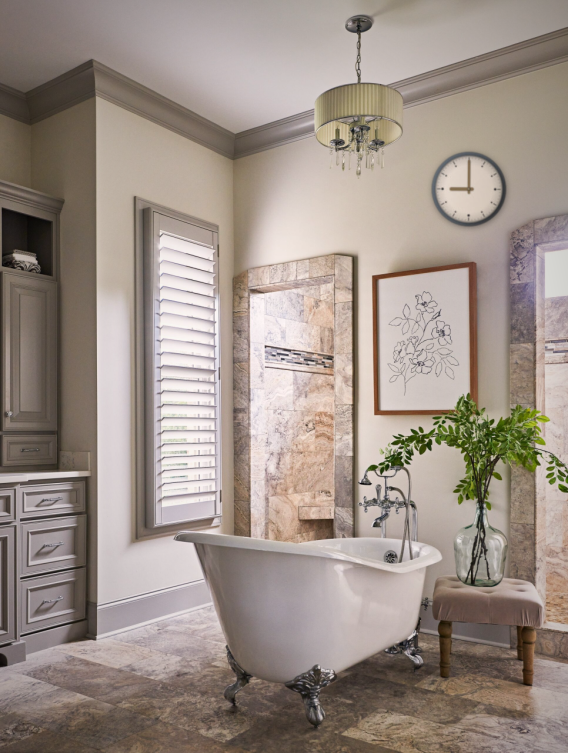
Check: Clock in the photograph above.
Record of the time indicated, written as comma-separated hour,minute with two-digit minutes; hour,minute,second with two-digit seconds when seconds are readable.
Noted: 9,00
